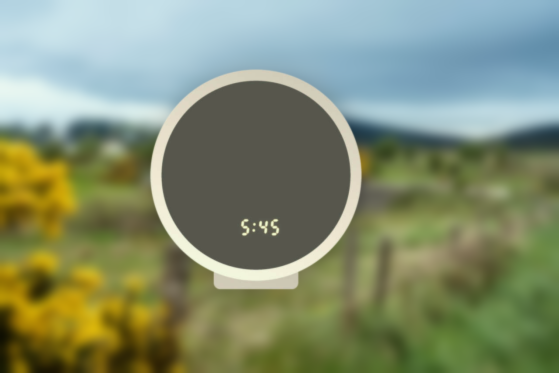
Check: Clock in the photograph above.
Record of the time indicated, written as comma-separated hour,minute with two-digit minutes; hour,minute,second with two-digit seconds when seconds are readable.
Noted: 5,45
